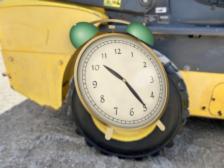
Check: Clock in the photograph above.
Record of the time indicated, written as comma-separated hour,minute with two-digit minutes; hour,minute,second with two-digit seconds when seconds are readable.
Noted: 10,25
